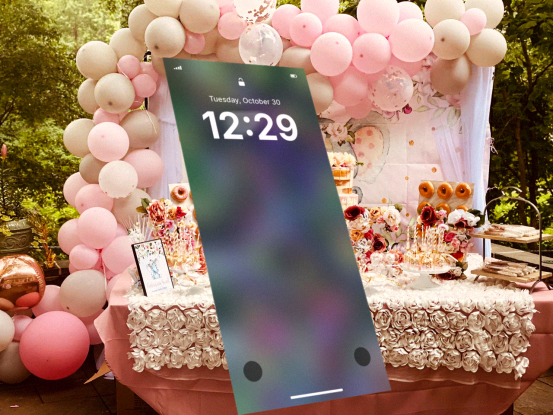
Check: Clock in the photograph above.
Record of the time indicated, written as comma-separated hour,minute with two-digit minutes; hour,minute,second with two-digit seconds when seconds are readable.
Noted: 12,29
